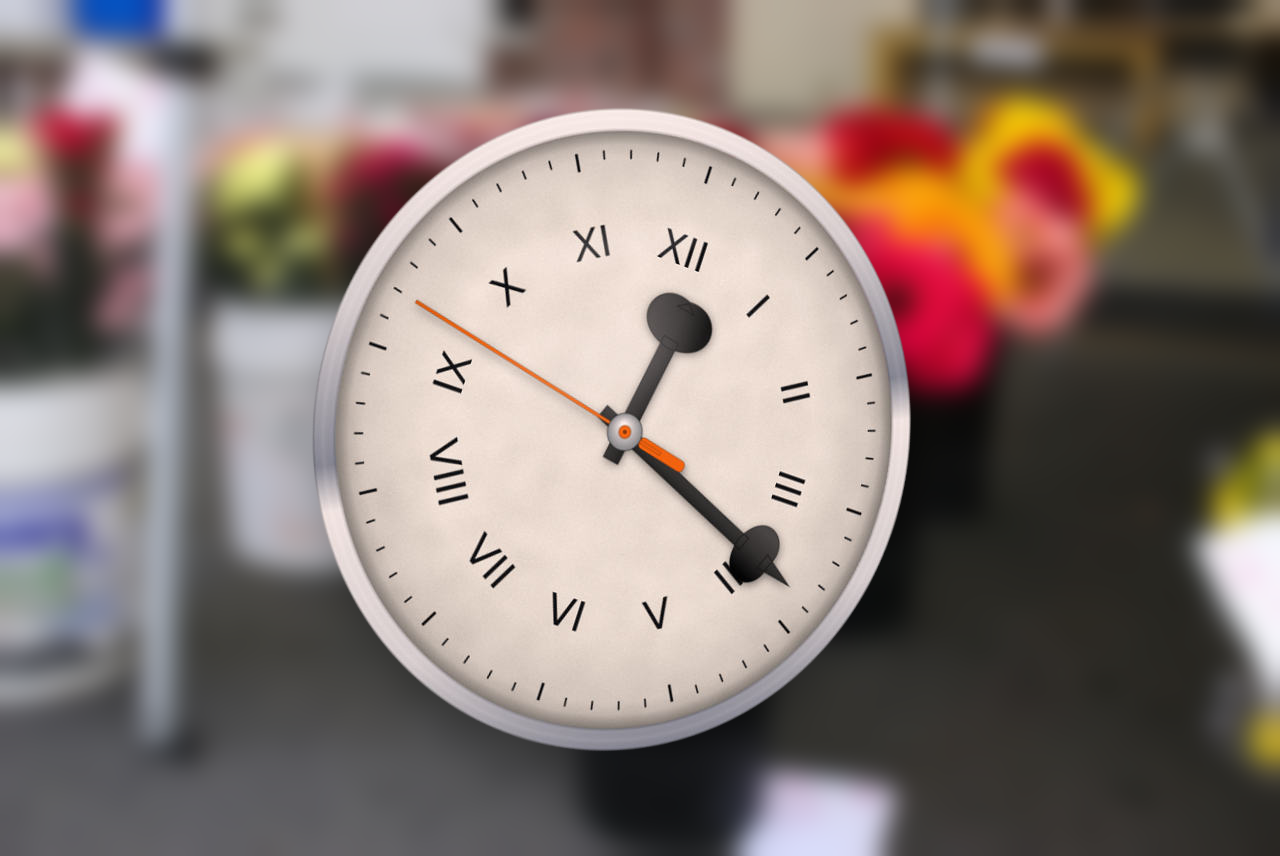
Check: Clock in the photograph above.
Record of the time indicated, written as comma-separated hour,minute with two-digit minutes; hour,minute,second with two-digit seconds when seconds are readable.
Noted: 12,18,47
